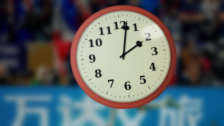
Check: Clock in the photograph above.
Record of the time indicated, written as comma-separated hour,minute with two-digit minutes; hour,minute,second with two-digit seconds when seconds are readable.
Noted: 2,02
